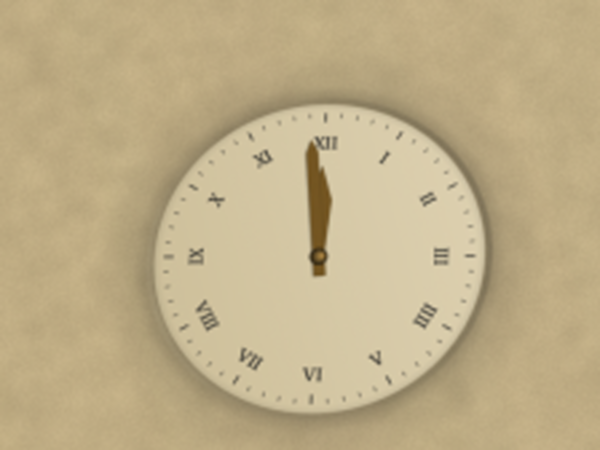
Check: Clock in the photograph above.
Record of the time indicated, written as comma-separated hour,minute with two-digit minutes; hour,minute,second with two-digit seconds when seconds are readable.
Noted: 11,59
